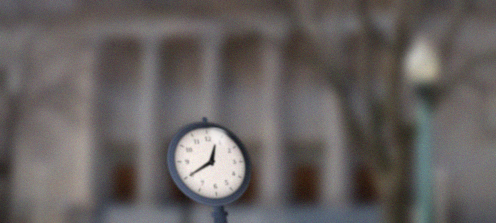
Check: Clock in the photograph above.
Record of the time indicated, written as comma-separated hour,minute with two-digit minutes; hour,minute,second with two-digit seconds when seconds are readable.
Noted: 12,40
